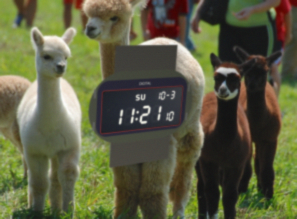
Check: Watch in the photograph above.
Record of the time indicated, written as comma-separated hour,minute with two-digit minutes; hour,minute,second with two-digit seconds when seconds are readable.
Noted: 11,21
